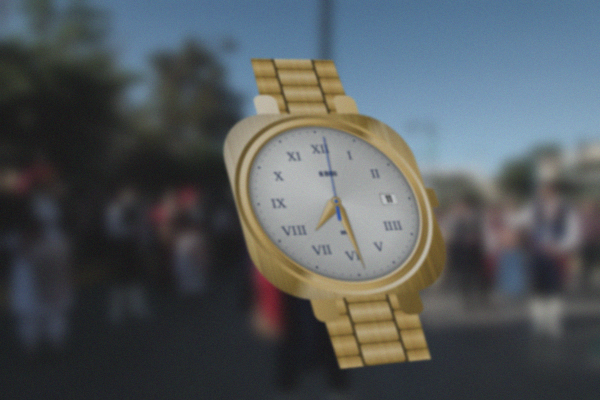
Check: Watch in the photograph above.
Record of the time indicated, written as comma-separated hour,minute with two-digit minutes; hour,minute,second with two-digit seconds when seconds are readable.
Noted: 7,29,01
